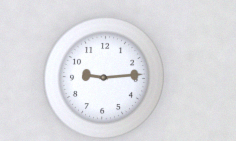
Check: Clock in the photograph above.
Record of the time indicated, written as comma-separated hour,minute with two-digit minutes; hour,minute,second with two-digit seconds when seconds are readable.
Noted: 9,14
